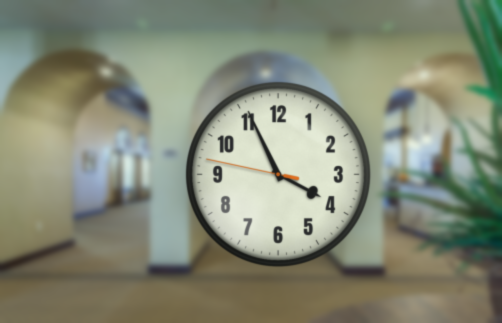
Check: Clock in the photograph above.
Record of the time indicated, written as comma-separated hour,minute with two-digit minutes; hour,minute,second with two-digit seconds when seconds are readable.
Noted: 3,55,47
